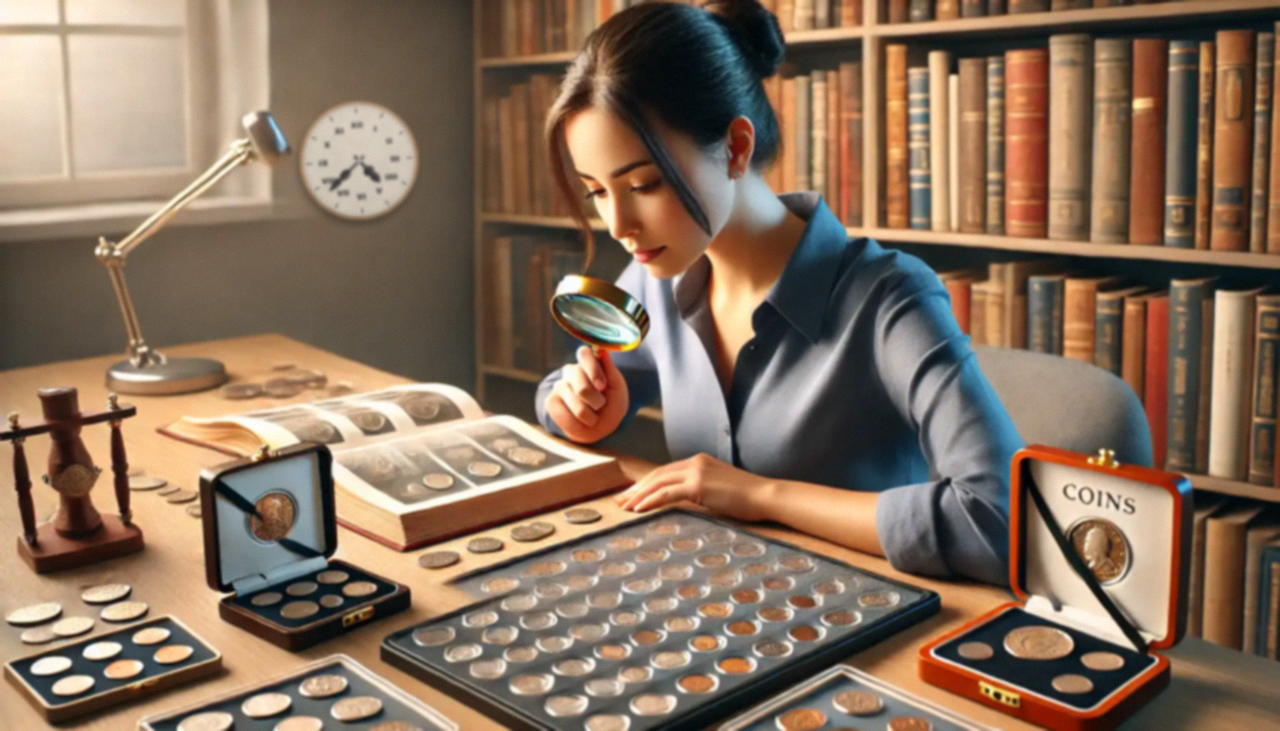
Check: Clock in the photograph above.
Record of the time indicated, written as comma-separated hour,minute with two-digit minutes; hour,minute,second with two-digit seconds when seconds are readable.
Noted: 4,38
